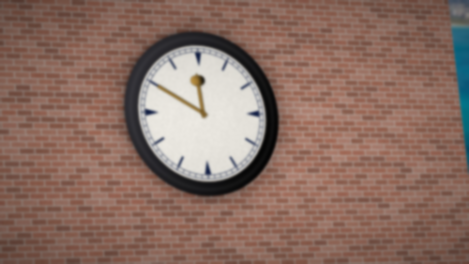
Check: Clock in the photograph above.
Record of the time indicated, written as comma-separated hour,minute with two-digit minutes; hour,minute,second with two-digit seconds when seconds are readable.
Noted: 11,50
